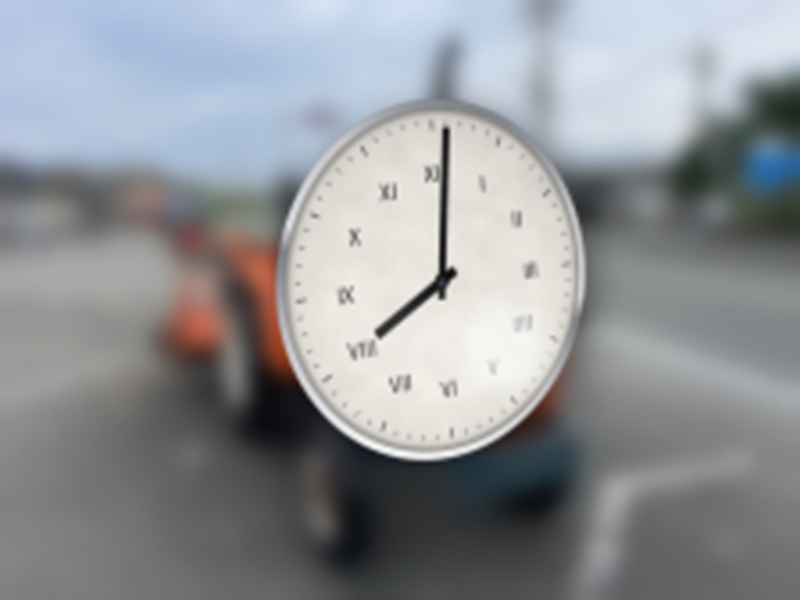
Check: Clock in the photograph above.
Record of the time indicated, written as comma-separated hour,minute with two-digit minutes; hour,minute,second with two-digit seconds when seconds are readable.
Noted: 8,01
